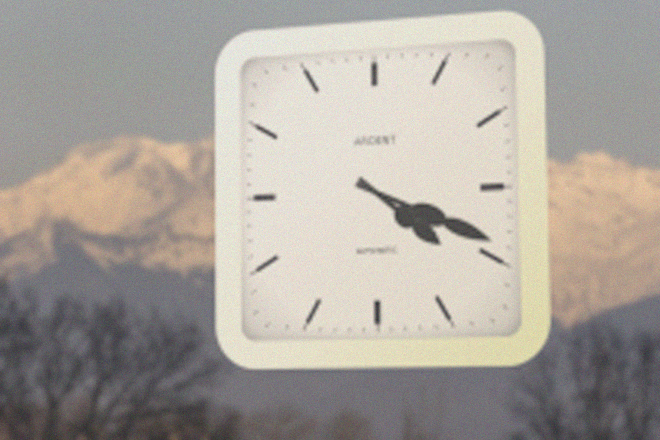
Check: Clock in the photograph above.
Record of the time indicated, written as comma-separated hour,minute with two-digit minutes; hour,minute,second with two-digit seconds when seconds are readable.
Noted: 4,19
